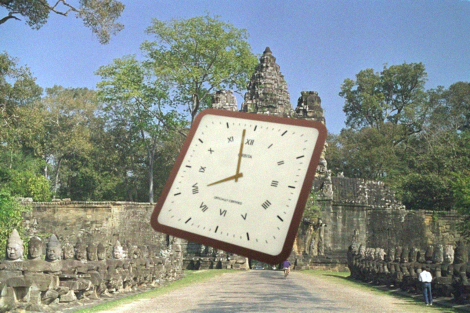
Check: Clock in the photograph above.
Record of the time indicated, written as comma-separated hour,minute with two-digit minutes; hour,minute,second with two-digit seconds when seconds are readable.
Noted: 7,58
